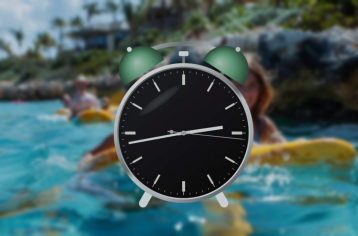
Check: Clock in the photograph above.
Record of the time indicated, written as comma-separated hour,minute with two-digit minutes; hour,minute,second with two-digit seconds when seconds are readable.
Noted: 2,43,16
